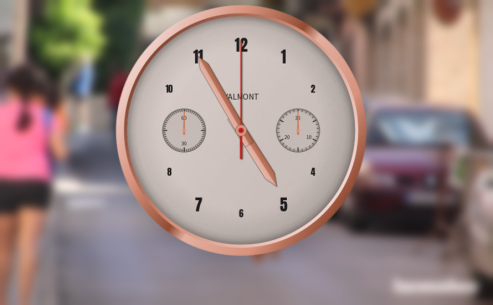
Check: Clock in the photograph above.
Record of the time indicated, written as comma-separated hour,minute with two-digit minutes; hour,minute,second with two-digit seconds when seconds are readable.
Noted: 4,55
